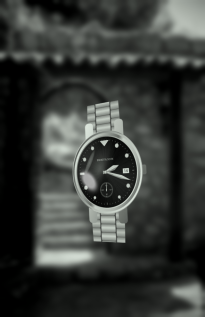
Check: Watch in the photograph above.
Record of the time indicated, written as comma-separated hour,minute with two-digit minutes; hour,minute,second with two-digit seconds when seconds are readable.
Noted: 2,18
